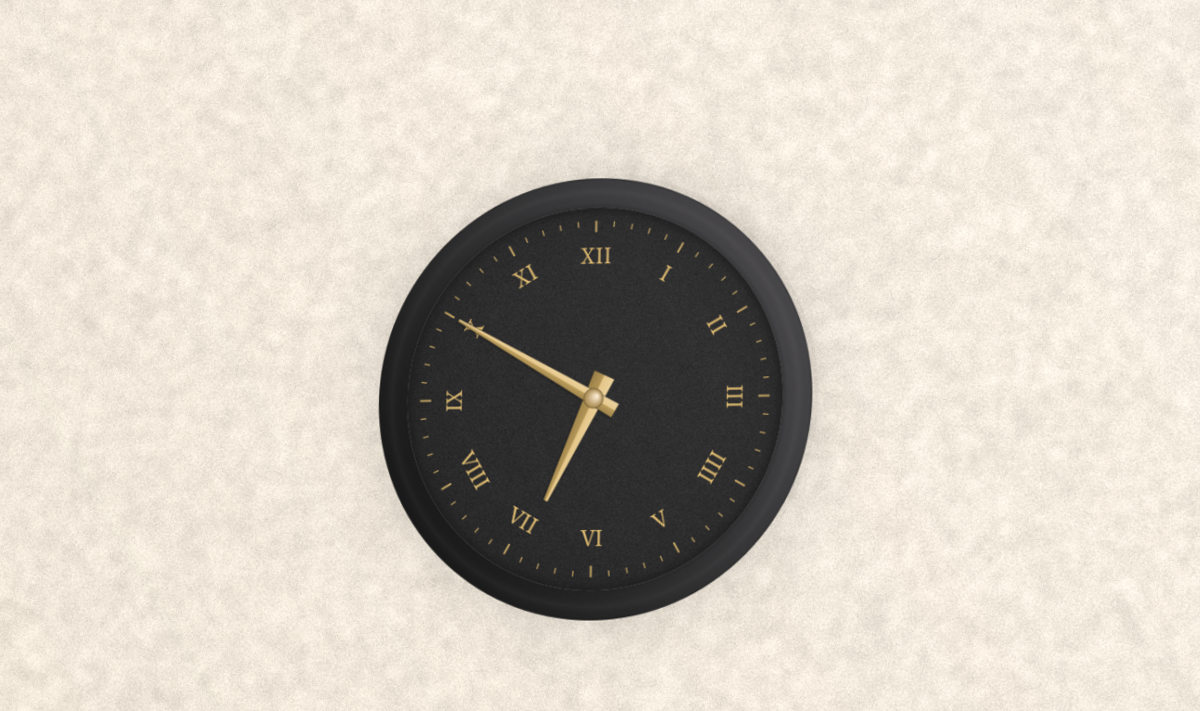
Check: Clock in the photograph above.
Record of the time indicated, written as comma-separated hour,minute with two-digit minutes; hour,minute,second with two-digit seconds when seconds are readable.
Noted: 6,50
